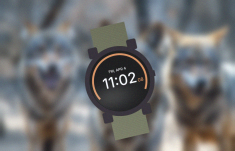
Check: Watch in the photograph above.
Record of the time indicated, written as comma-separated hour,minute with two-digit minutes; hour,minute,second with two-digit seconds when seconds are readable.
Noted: 11,02
